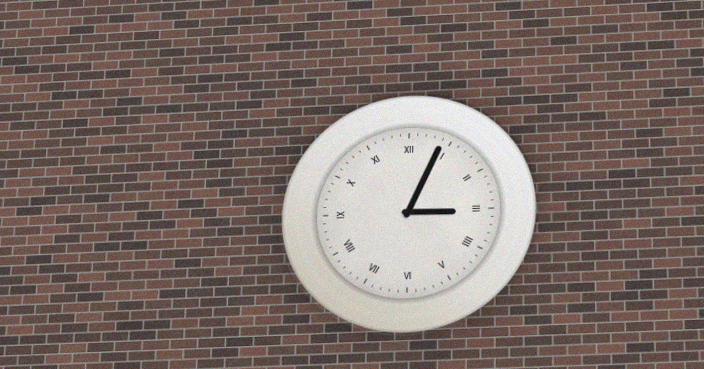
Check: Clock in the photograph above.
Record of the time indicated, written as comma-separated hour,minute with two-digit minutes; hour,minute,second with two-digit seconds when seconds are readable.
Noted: 3,04
